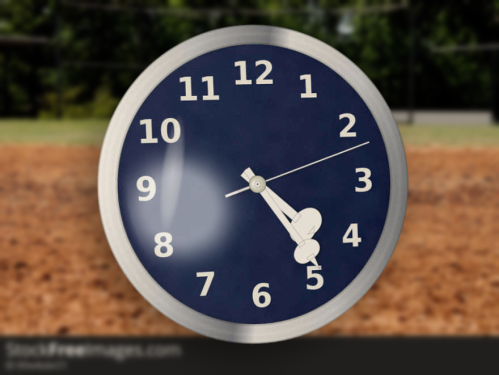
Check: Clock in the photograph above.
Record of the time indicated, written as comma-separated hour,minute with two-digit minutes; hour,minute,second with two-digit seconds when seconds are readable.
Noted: 4,24,12
